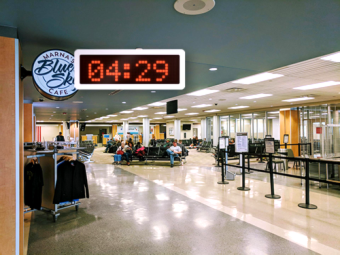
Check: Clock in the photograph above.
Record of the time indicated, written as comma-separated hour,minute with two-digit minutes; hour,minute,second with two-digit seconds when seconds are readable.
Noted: 4,29
